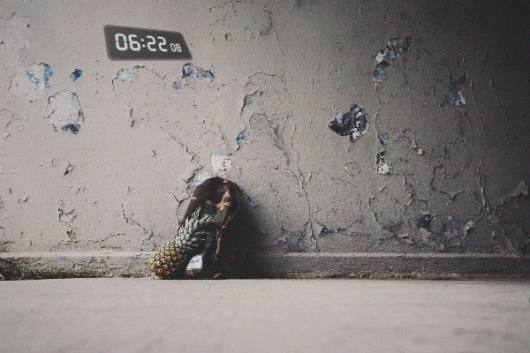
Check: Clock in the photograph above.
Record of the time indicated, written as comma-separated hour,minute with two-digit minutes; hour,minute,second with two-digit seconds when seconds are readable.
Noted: 6,22,08
